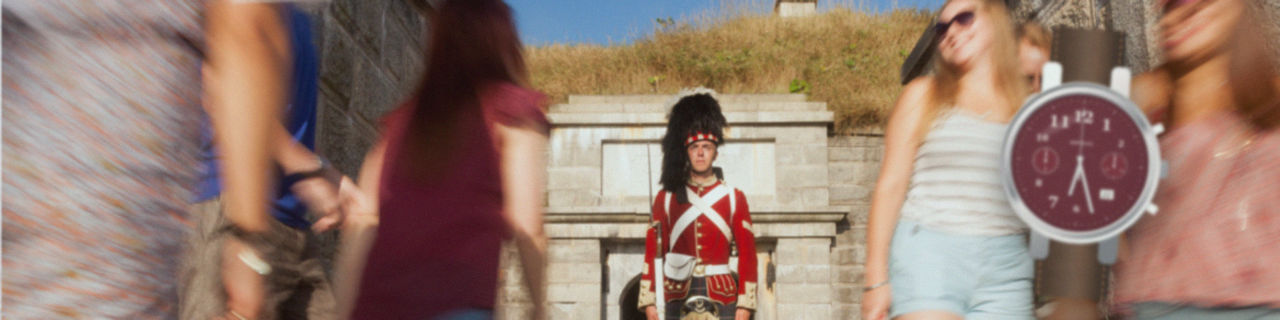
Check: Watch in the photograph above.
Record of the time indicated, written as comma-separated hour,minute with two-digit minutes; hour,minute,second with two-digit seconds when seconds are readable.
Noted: 6,27
